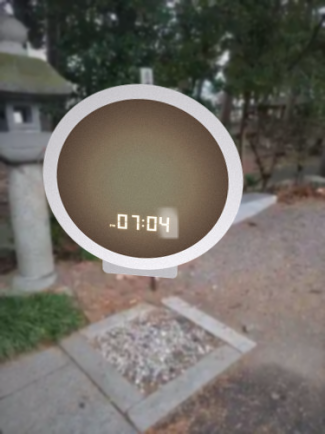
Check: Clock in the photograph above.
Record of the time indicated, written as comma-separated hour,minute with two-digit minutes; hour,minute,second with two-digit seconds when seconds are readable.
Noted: 7,04
